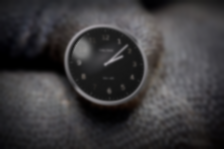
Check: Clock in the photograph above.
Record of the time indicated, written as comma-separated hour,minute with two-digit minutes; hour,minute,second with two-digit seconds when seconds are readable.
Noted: 2,08
